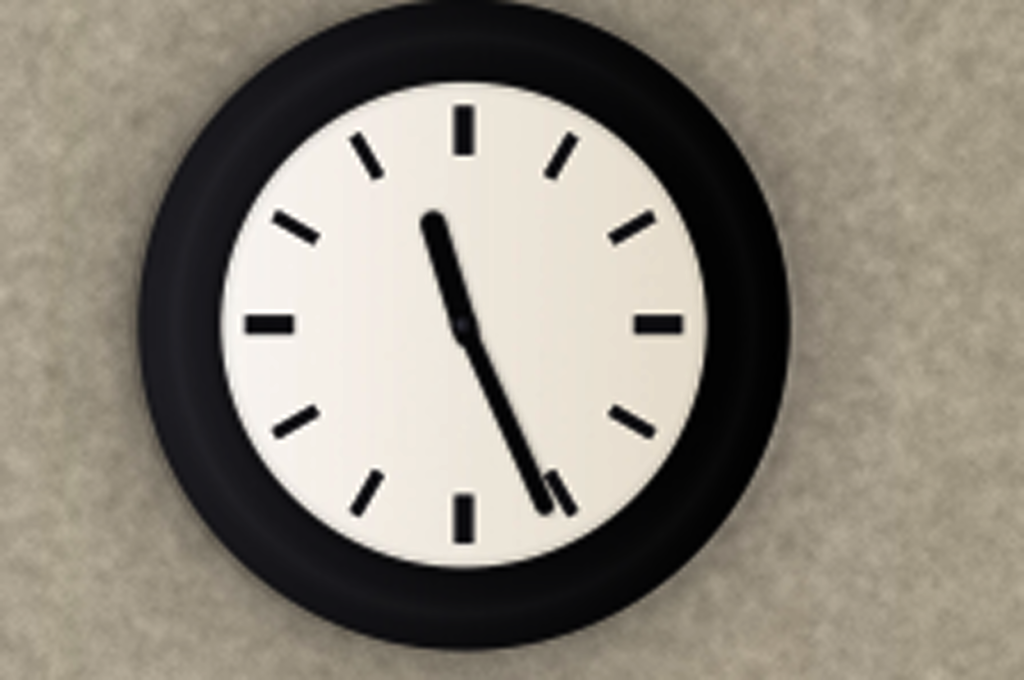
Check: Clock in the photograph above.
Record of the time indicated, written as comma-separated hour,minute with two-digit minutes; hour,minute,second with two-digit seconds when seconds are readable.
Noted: 11,26
